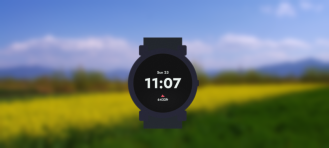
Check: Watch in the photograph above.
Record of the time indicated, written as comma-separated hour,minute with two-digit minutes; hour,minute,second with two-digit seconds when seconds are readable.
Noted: 11,07
